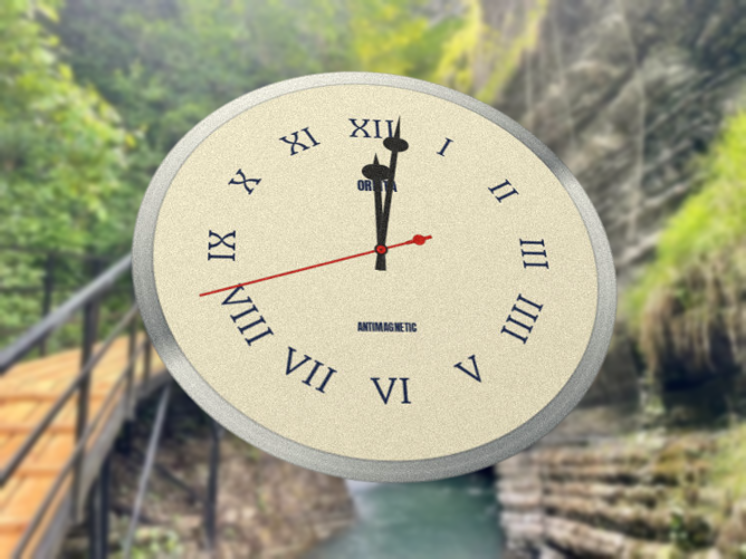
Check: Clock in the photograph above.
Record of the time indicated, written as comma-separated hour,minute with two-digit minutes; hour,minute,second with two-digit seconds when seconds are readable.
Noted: 12,01,42
